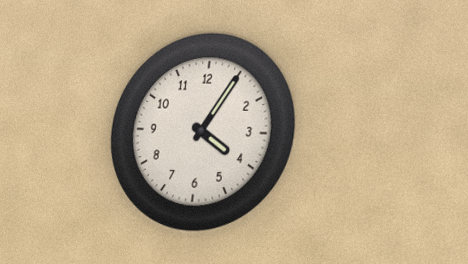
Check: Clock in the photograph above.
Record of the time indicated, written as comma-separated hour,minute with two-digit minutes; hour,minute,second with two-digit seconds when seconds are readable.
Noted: 4,05
